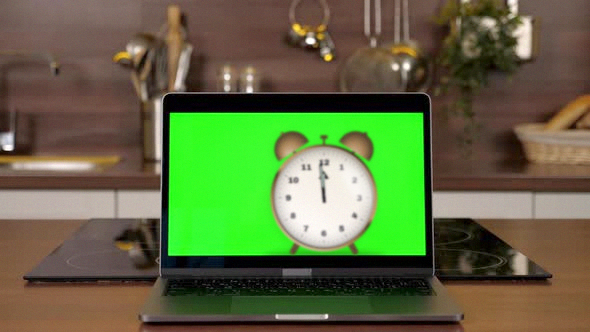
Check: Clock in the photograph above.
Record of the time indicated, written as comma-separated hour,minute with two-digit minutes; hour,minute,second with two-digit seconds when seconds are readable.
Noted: 11,59
